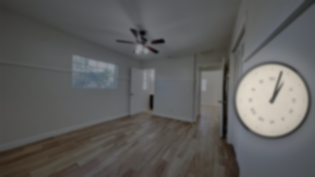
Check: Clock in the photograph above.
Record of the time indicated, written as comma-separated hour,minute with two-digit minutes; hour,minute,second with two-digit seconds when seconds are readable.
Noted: 1,03
